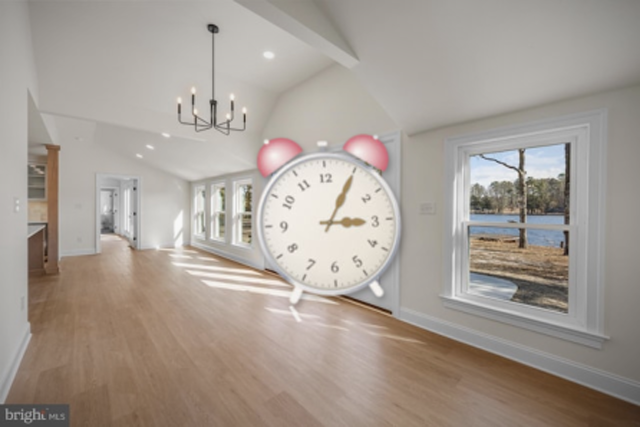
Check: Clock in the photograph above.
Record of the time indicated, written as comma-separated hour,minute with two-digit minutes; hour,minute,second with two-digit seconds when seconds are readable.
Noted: 3,05
